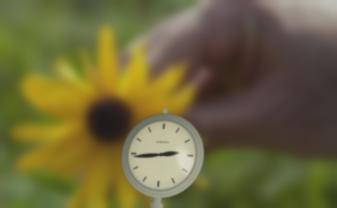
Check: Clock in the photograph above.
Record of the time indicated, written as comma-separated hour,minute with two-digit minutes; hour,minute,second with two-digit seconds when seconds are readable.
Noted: 2,44
